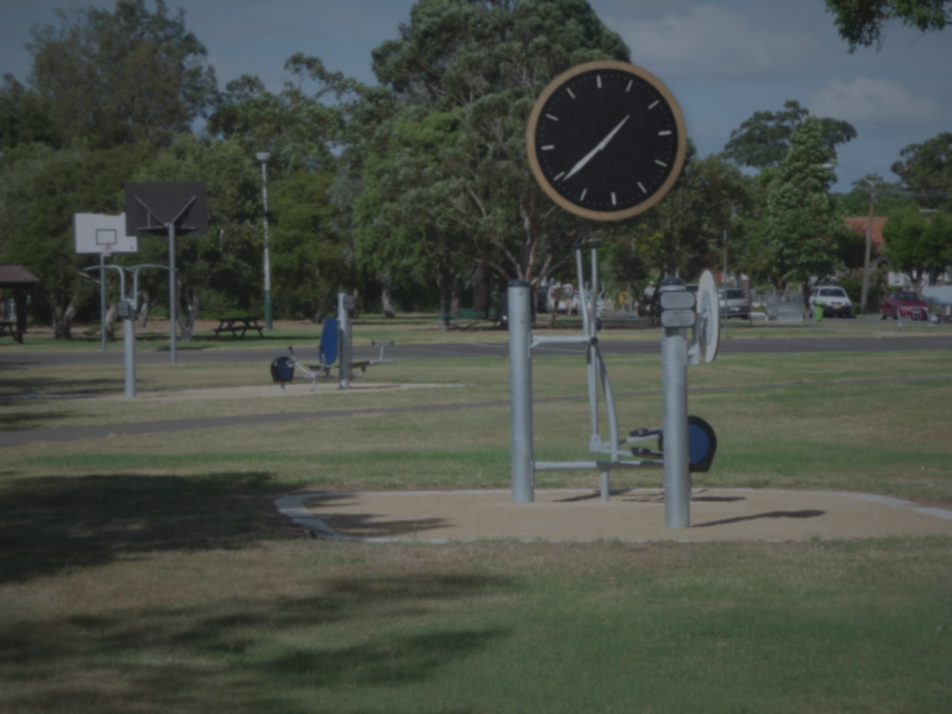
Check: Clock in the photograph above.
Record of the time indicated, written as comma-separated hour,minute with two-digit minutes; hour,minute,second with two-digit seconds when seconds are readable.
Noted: 1,39
